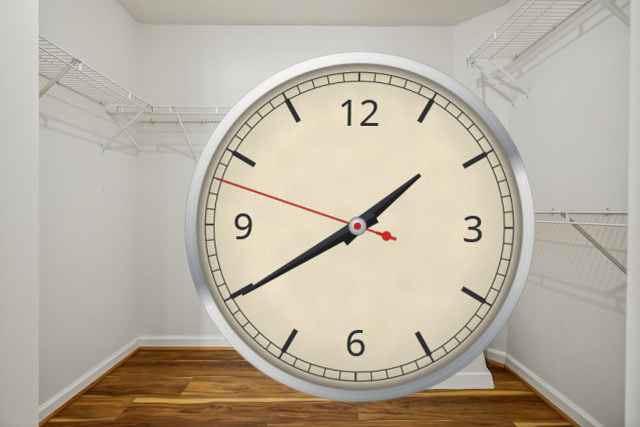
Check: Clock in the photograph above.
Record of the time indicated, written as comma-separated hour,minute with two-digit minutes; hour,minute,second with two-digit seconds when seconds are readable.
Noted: 1,39,48
